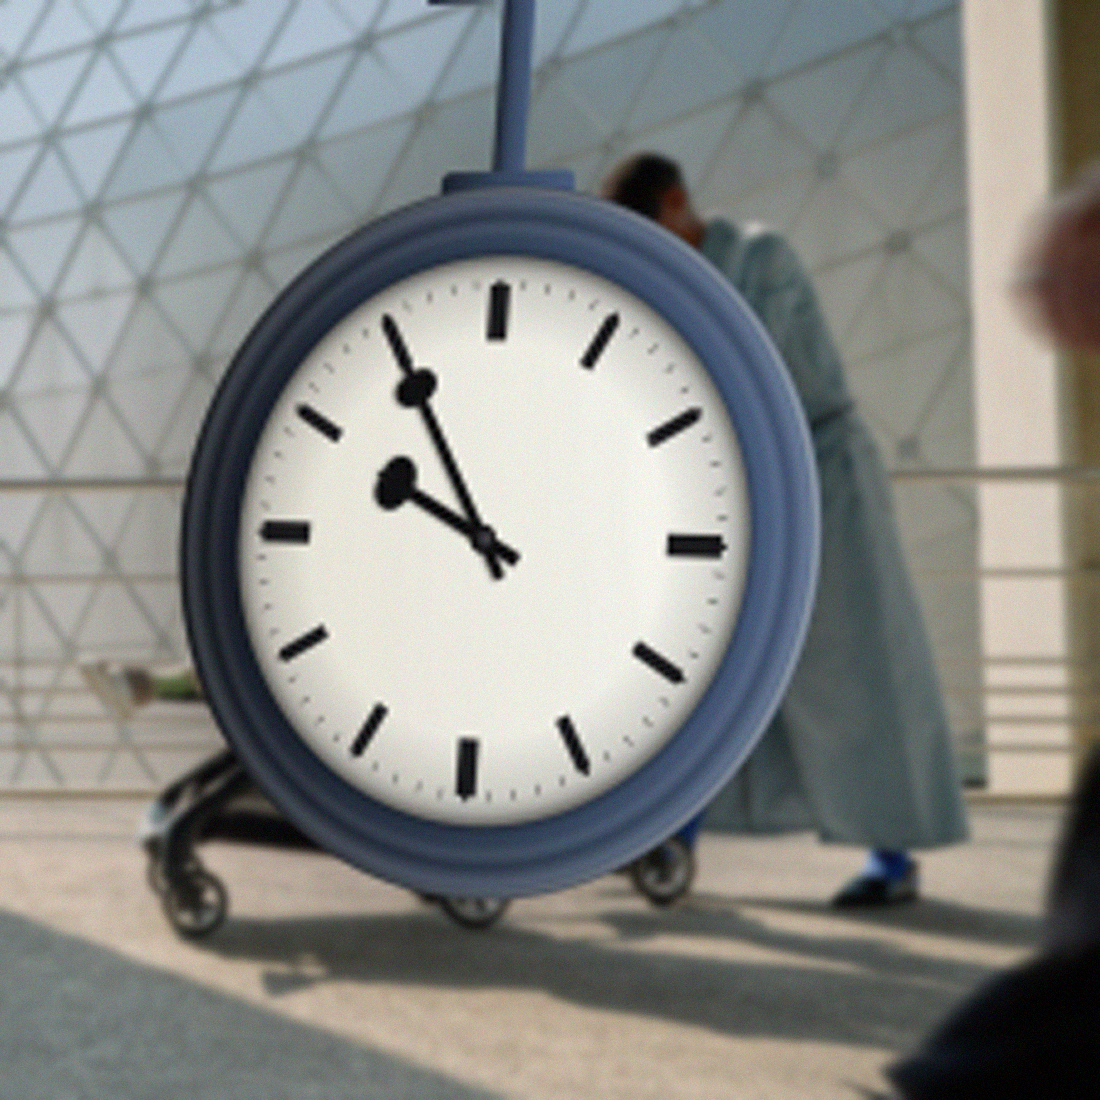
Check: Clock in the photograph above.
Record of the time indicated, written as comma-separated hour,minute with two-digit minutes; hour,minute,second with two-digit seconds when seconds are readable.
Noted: 9,55
